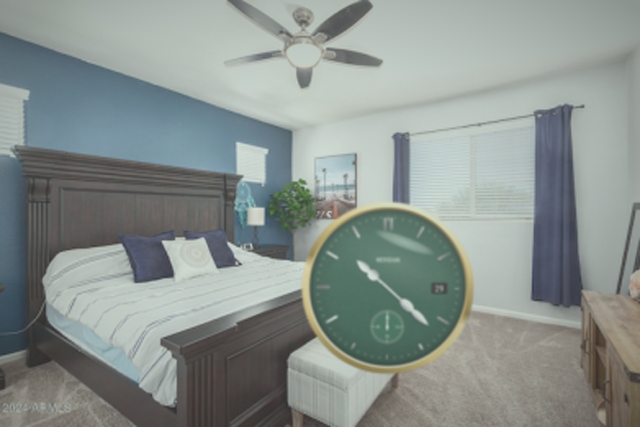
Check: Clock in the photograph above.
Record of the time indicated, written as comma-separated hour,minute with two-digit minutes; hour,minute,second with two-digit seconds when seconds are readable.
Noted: 10,22
